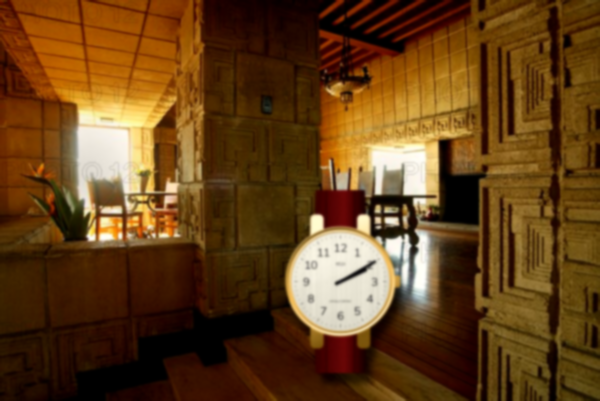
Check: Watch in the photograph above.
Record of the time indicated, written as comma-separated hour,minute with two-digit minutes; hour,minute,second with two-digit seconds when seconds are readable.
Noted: 2,10
